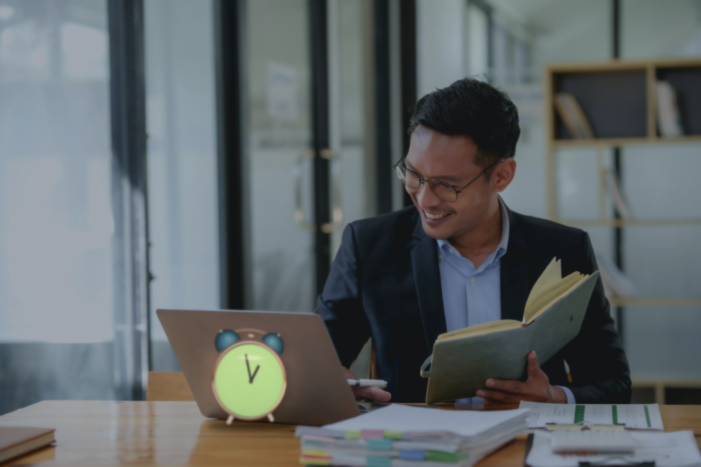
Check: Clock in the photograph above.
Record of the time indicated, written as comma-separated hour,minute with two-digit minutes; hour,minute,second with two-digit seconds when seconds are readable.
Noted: 12,58
